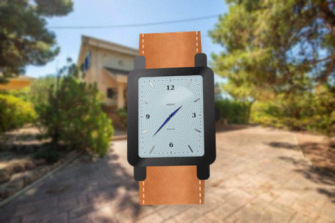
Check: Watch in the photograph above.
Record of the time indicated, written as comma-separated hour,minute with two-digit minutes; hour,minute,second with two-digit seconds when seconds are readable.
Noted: 1,37
